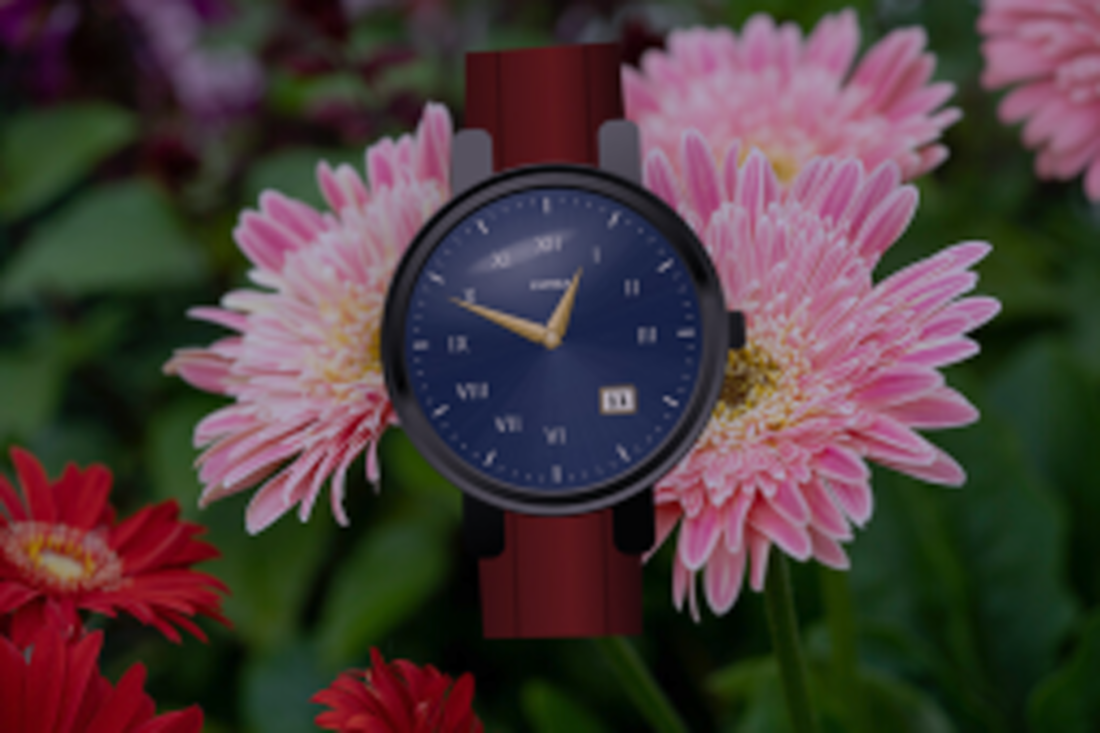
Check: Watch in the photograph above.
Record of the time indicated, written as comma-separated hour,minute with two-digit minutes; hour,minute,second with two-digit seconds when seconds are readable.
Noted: 12,49
